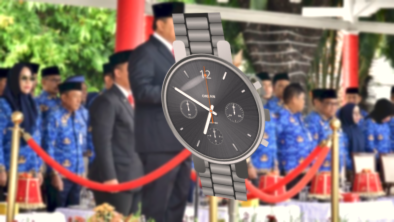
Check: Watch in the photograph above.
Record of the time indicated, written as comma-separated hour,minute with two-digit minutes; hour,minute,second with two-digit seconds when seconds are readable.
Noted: 6,50
